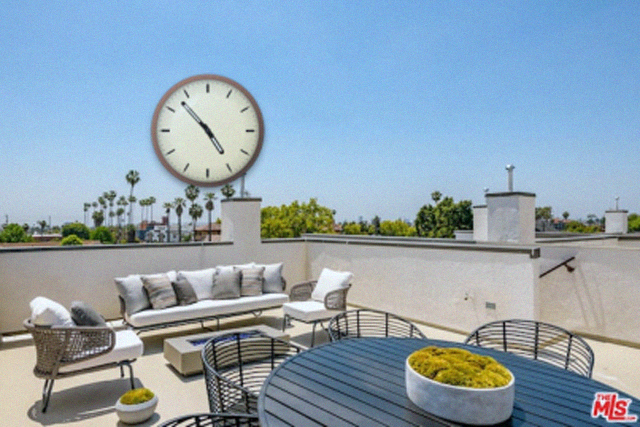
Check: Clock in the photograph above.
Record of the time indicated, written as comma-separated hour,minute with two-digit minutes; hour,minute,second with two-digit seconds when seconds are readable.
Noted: 4,53
